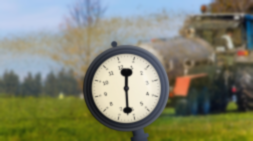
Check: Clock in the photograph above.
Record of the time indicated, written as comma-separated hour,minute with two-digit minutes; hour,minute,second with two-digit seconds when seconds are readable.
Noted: 12,32
